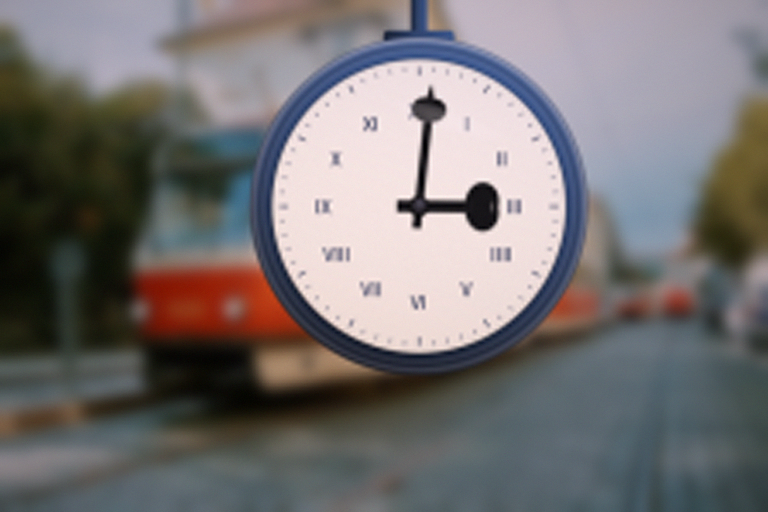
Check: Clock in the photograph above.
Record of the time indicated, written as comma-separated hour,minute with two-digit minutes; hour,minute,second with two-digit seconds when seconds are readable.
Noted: 3,01
